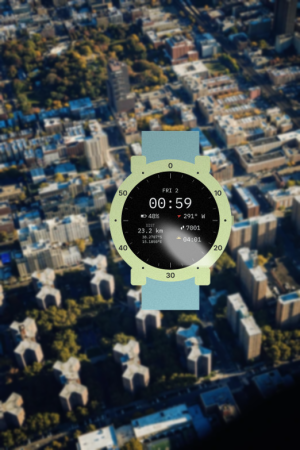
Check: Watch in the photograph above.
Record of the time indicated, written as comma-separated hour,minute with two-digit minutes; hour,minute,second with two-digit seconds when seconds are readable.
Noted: 0,59
